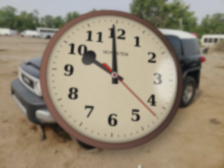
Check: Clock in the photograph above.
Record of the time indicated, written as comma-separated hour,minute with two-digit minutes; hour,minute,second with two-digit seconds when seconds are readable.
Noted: 9,59,22
